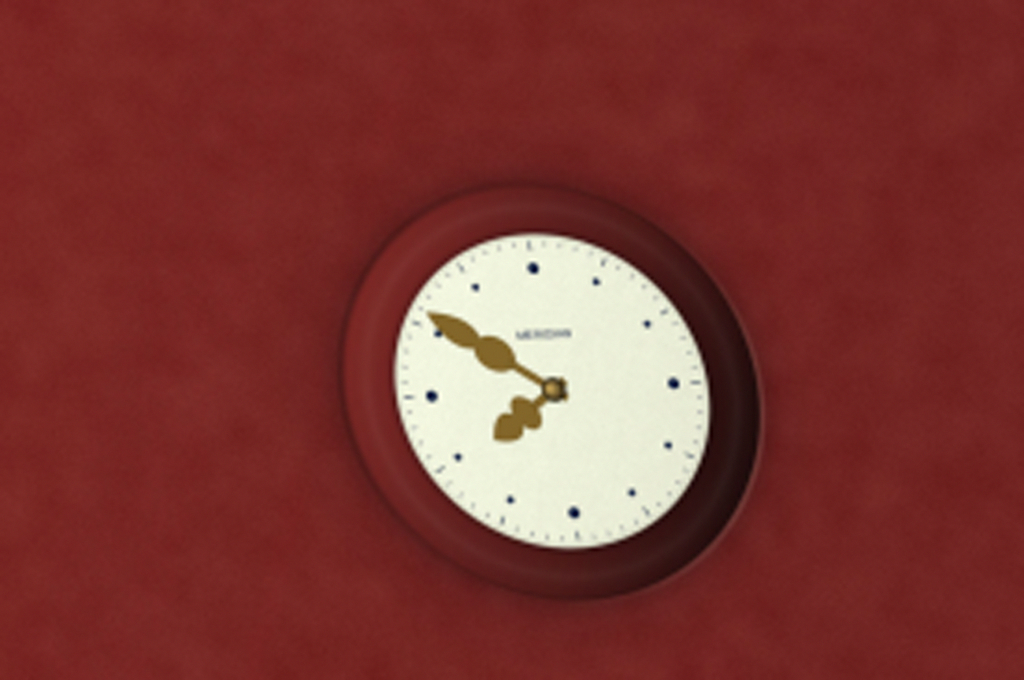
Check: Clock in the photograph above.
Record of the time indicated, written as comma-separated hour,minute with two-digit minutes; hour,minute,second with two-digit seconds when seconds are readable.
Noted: 7,51
